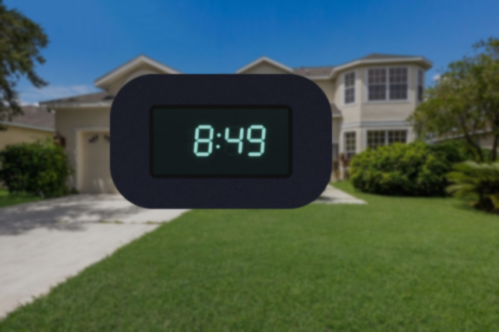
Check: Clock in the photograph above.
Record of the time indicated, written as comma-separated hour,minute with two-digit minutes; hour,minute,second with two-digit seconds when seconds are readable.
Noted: 8,49
